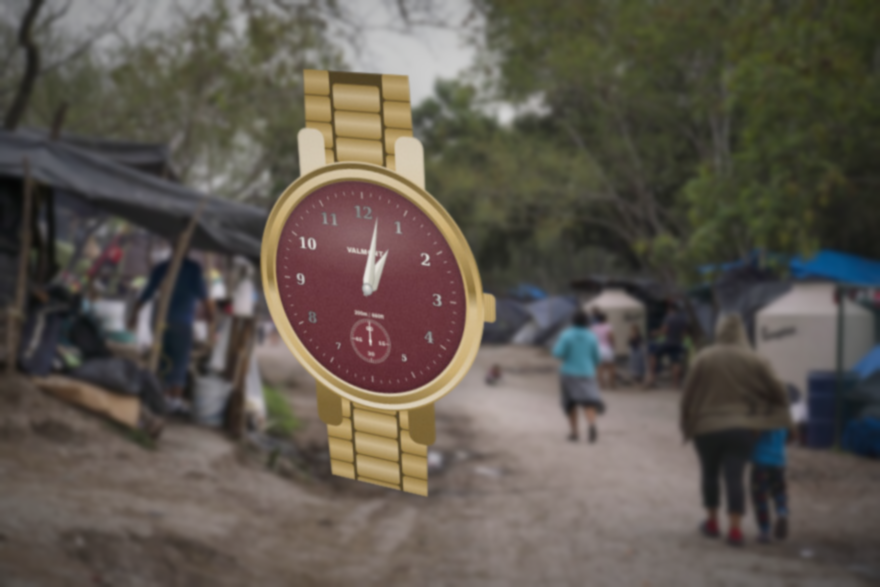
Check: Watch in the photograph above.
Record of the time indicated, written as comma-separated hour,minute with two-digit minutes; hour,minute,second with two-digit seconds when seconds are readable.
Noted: 1,02
